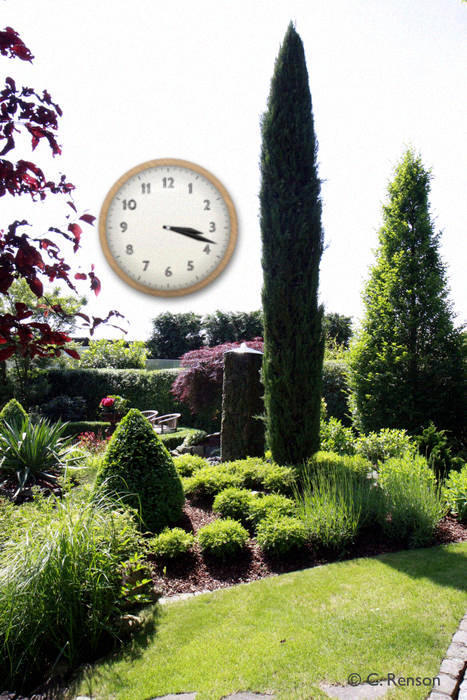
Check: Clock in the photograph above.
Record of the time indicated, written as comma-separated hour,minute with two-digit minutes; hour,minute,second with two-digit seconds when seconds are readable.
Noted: 3,18
